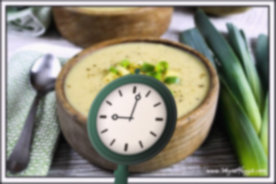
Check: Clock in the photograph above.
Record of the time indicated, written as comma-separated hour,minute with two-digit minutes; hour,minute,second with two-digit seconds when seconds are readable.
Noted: 9,02
